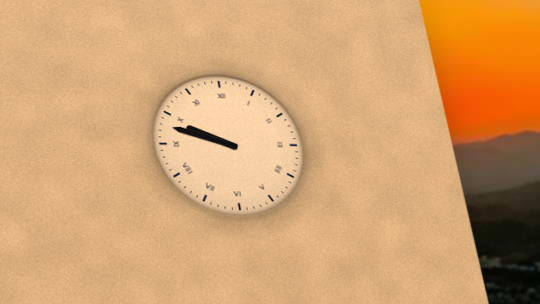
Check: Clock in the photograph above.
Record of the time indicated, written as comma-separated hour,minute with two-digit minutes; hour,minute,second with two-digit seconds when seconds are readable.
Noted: 9,48
